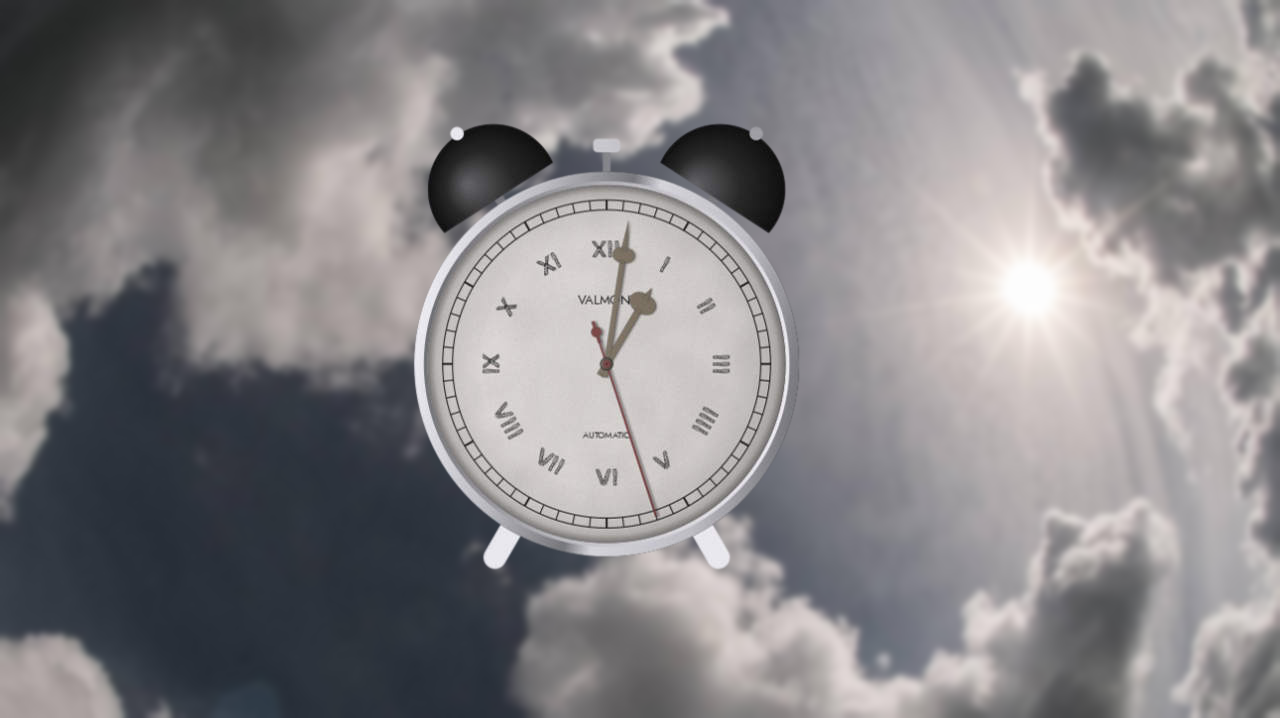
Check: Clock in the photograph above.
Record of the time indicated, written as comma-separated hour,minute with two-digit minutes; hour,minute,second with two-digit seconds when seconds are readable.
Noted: 1,01,27
